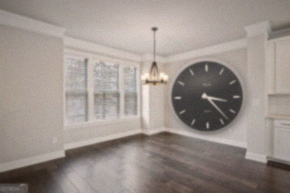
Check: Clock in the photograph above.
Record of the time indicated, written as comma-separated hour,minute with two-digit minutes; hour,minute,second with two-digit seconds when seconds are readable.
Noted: 3,23
